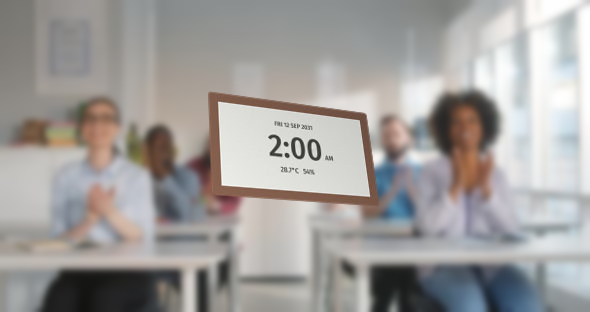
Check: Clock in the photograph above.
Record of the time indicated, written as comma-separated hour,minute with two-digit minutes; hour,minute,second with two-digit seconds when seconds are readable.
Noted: 2,00
